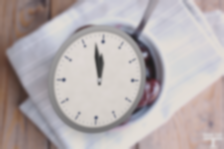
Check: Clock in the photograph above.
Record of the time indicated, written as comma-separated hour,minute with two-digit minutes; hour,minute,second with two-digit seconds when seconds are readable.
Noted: 11,58
